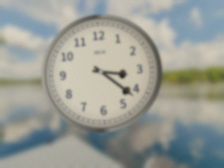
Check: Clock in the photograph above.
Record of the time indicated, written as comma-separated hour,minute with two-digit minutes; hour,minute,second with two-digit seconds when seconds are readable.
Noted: 3,22
